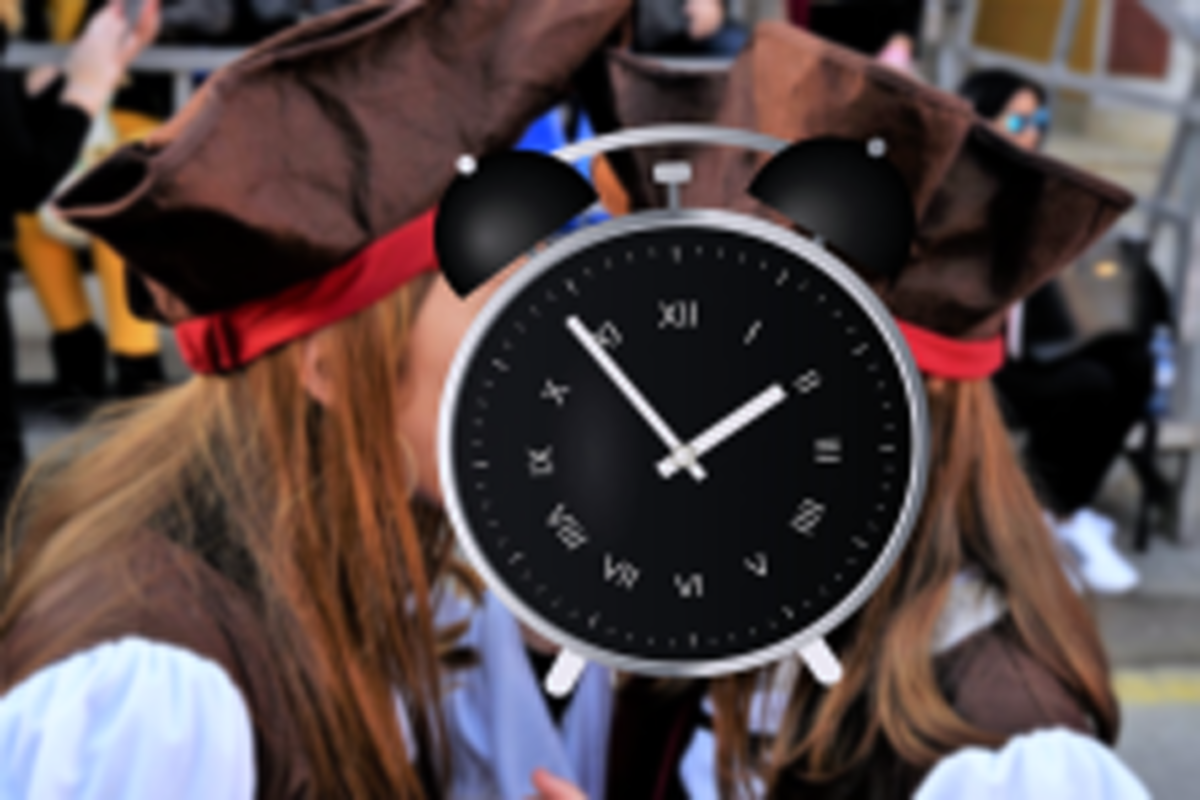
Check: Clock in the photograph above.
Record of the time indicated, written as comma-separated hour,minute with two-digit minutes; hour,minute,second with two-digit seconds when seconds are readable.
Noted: 1,54
